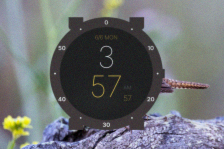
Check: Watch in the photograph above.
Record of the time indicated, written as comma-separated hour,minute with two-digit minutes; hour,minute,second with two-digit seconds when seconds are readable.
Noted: 3,57
